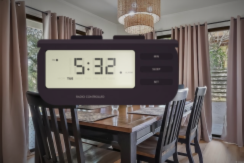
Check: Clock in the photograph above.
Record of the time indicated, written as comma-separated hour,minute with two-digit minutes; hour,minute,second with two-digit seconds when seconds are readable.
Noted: 5,32
